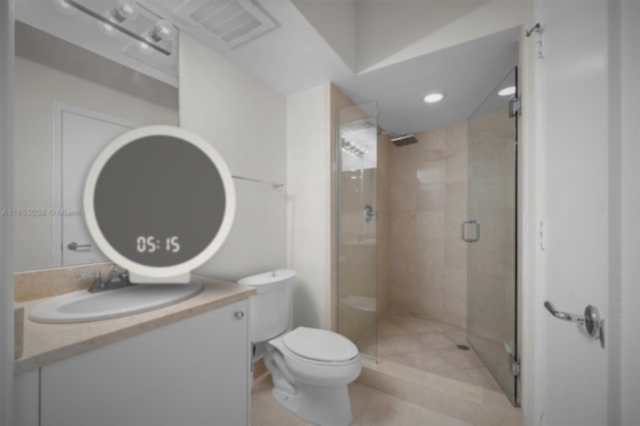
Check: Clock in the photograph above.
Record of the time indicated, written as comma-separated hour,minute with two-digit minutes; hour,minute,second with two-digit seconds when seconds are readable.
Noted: 5,15
